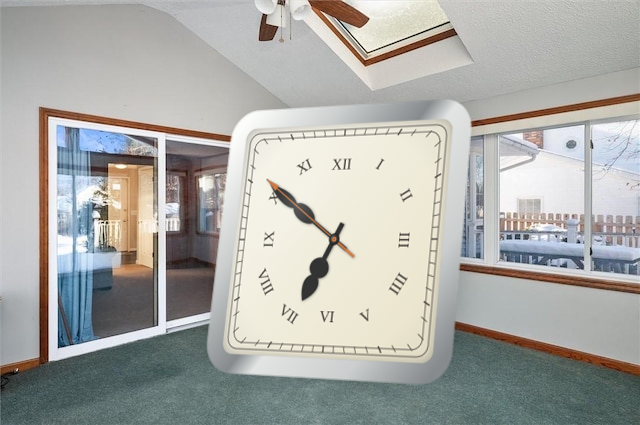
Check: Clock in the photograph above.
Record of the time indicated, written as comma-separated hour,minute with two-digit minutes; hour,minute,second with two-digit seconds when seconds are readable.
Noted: 6,50,51
